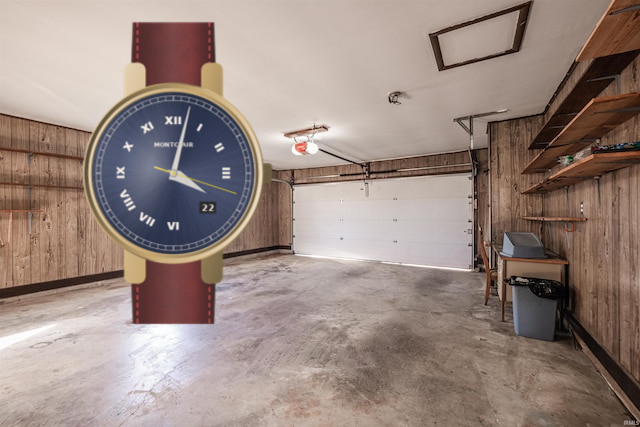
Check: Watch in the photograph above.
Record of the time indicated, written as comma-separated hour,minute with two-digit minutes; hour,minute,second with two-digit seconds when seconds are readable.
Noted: 4,02,18
